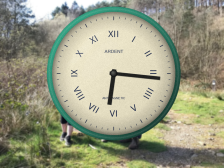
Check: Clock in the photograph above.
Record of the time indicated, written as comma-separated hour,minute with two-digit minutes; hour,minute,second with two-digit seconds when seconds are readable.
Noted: 6,16
